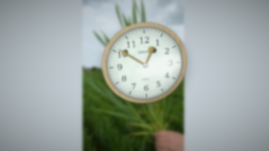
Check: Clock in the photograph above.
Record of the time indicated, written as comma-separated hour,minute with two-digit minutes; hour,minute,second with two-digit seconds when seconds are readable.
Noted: 12,51
